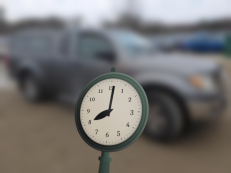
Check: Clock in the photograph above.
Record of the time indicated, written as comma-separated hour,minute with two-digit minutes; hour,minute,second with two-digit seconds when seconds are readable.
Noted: 8,01
